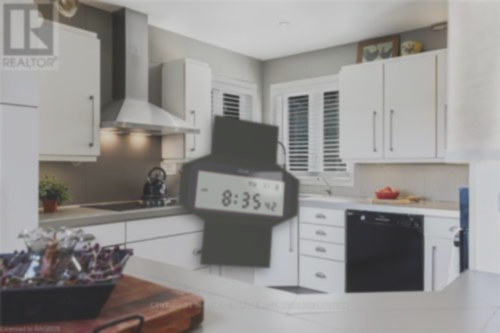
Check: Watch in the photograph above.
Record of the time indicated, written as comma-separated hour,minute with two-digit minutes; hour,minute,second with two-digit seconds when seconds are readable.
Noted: 8,35
